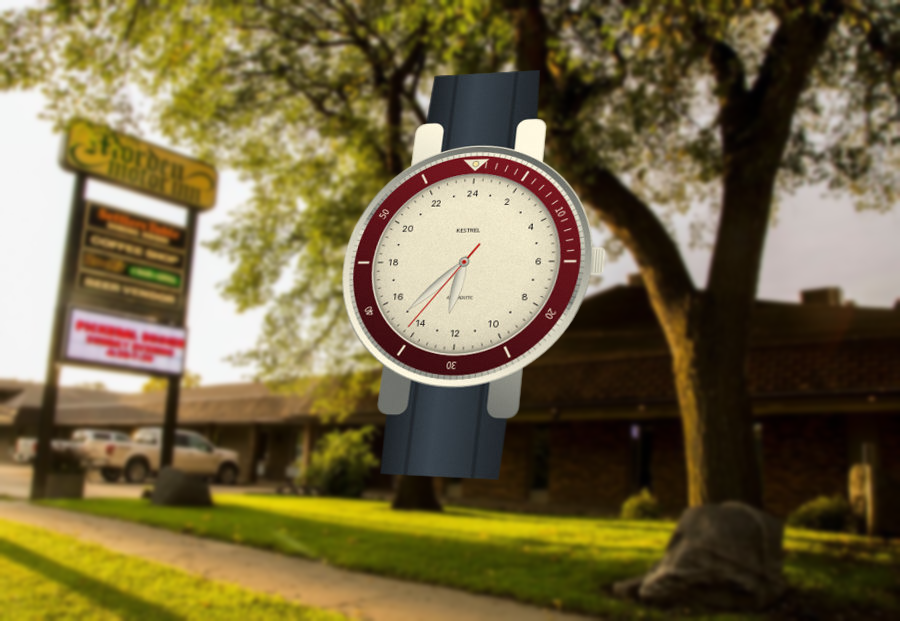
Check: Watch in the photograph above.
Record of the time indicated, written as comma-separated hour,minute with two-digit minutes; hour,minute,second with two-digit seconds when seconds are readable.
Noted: 12,37,36
